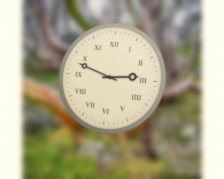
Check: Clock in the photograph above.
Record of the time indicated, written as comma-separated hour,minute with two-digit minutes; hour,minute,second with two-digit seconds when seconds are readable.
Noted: 2,48
